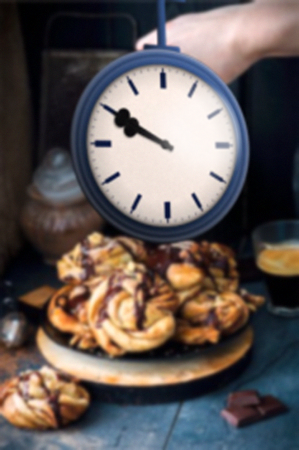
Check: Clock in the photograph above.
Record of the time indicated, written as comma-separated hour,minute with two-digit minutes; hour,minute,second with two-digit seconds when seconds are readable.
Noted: 9,50
